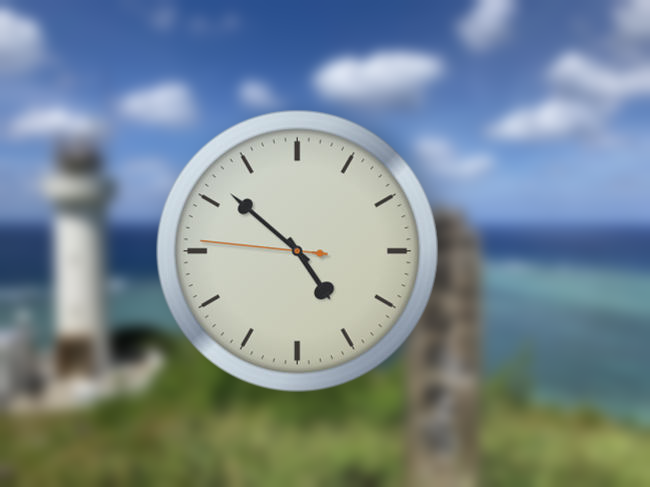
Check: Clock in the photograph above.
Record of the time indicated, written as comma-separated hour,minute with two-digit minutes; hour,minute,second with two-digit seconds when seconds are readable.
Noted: 4,51,46
